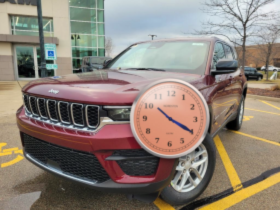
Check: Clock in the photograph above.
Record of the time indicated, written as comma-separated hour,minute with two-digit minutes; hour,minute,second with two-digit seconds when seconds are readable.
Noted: 10,20
